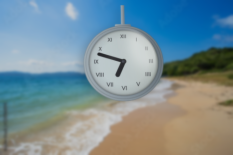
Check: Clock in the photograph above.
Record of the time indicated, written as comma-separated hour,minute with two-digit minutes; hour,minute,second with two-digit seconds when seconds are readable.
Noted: 6,48
